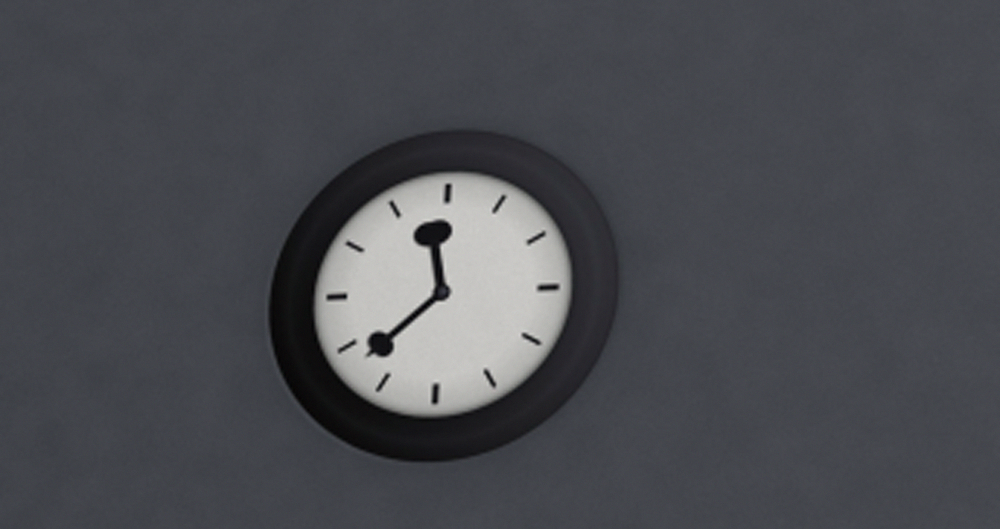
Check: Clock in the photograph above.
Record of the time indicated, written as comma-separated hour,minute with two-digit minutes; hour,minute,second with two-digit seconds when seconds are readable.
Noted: 11,38
